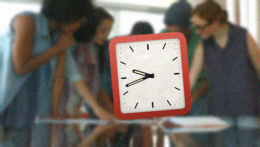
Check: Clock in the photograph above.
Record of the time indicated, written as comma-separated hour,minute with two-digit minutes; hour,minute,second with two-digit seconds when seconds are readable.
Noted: 9,42
